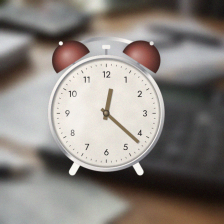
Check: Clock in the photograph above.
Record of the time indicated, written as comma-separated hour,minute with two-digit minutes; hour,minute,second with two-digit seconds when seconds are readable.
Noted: 12,22
